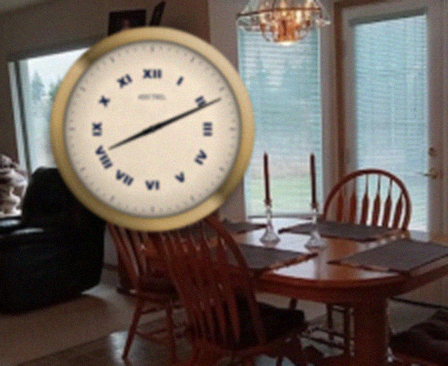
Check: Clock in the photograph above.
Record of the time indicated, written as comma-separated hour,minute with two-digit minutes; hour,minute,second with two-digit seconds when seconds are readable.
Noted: 8,11
